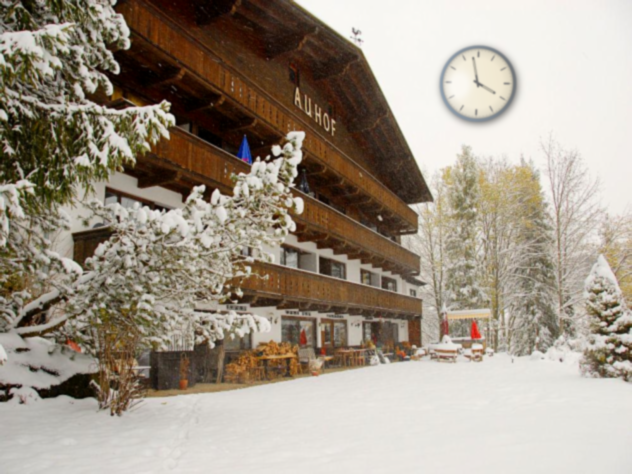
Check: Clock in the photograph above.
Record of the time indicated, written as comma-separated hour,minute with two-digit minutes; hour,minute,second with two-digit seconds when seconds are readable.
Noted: 3,58
